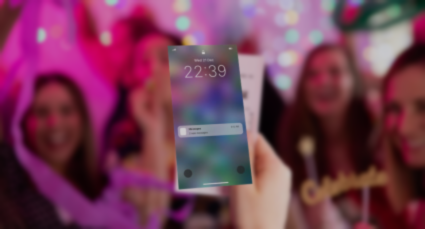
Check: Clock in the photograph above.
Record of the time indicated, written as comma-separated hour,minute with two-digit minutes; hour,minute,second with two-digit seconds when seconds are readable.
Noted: 22,39
